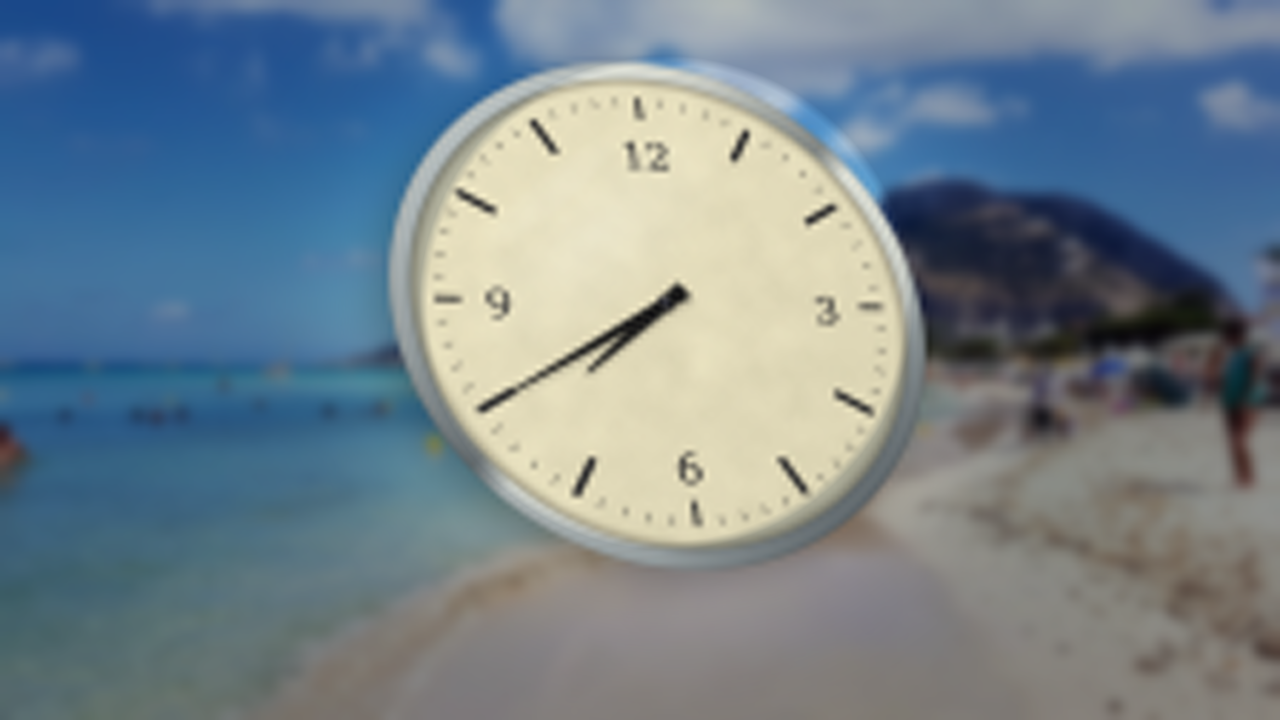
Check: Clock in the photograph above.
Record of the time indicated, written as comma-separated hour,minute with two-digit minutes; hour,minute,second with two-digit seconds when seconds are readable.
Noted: 7,40
